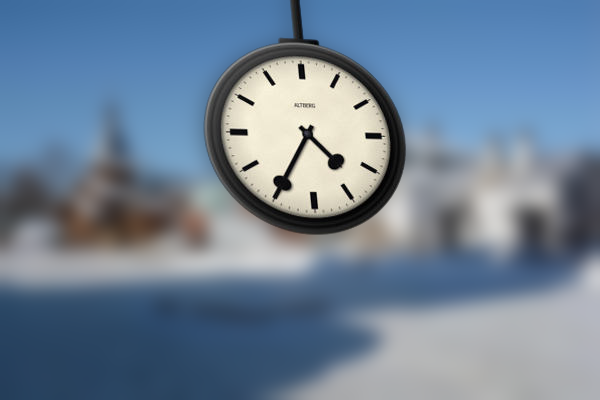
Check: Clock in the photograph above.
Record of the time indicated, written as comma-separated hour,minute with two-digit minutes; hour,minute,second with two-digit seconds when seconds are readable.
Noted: 4,35
